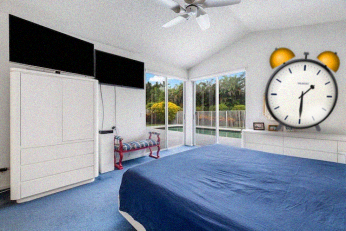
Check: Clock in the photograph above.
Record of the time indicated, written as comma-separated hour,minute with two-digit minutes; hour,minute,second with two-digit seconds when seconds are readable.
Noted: 1,30
